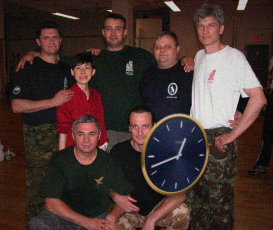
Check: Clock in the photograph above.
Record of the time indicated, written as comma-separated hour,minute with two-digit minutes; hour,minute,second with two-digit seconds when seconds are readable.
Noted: 12,42
